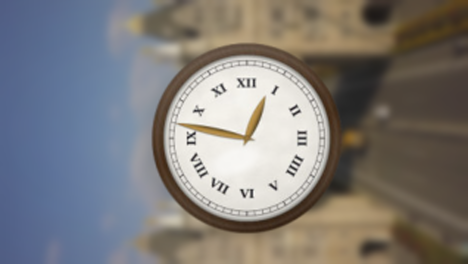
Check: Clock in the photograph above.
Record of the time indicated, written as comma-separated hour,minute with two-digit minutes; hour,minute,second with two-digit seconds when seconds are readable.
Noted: 12,47
